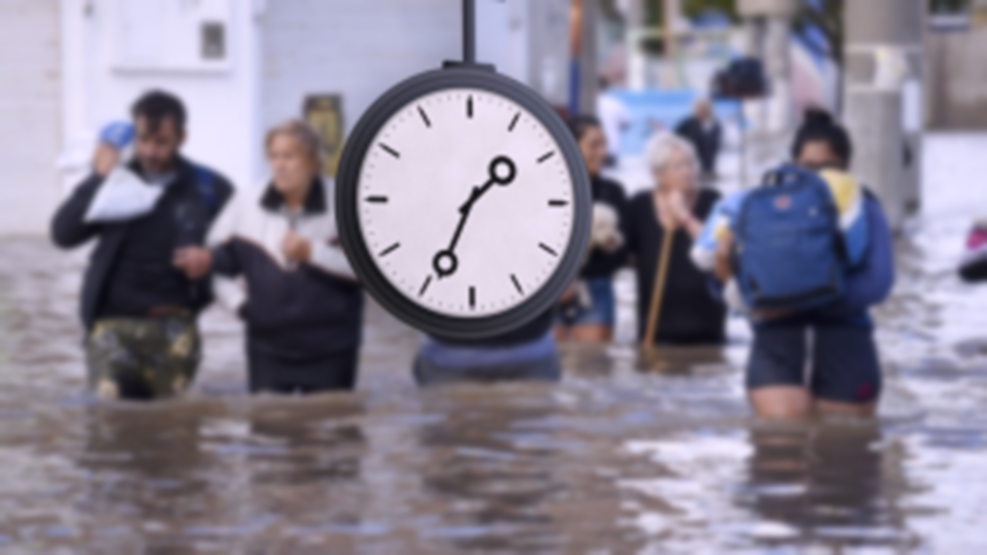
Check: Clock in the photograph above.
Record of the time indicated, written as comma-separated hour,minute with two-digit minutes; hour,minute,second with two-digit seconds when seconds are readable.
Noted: 1,34
